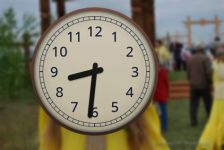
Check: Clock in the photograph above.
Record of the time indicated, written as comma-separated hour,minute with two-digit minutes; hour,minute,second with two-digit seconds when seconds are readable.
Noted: 8,31
